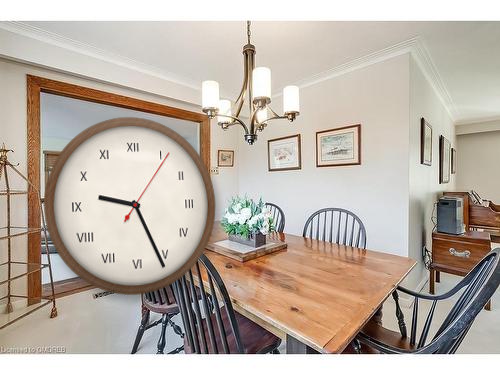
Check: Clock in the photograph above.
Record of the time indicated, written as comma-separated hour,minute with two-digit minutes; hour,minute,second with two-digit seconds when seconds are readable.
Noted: 9,26,06
